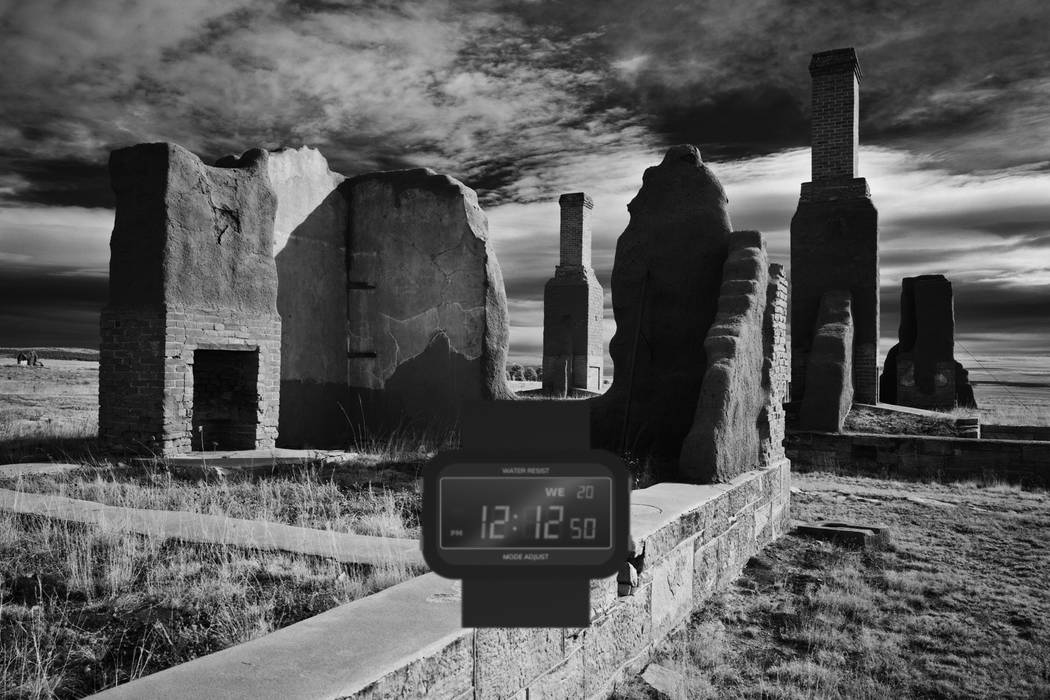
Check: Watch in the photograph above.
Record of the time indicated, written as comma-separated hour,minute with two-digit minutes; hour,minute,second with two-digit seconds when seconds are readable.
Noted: 12,12,50
